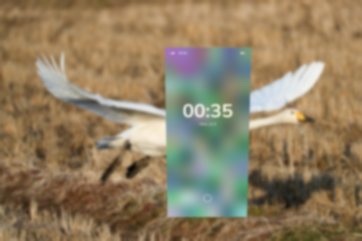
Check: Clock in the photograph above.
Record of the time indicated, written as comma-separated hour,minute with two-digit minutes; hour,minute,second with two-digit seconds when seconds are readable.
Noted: 0,35
